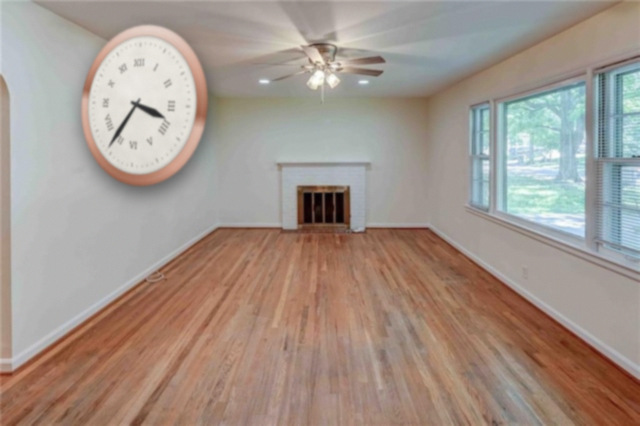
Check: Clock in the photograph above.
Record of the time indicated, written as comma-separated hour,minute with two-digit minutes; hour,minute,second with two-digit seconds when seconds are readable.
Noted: 3,36
